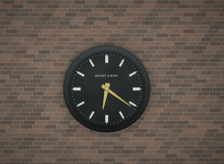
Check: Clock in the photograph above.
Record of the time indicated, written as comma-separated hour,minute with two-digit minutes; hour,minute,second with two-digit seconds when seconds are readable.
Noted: 6,21
